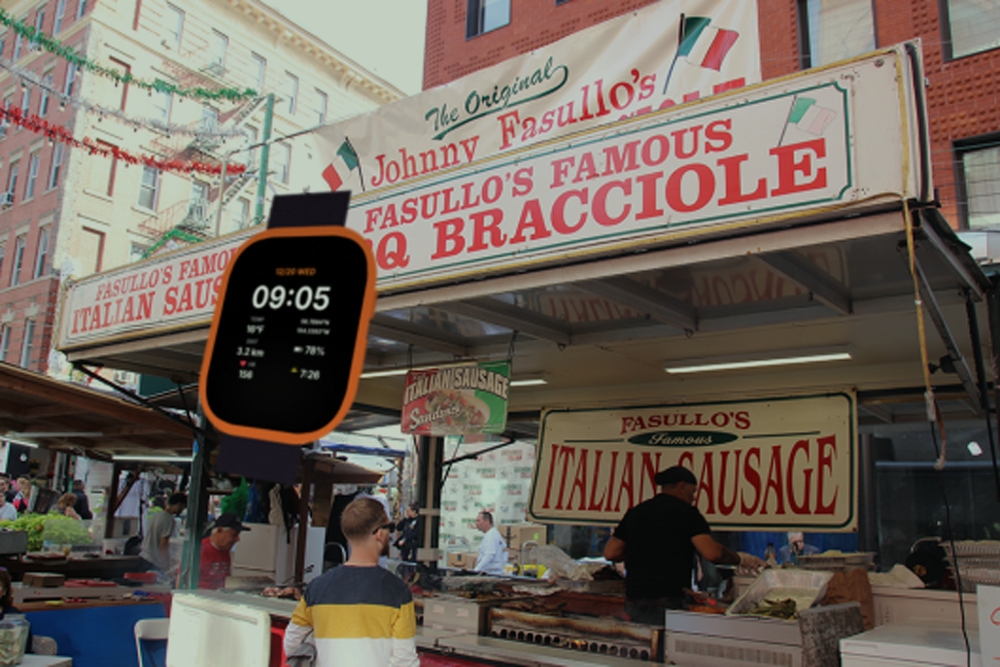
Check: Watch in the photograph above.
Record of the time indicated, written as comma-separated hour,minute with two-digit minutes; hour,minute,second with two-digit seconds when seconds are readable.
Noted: 9,05
